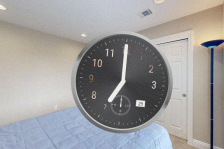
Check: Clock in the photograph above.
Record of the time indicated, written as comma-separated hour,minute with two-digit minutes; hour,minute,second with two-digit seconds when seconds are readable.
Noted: 7,00
